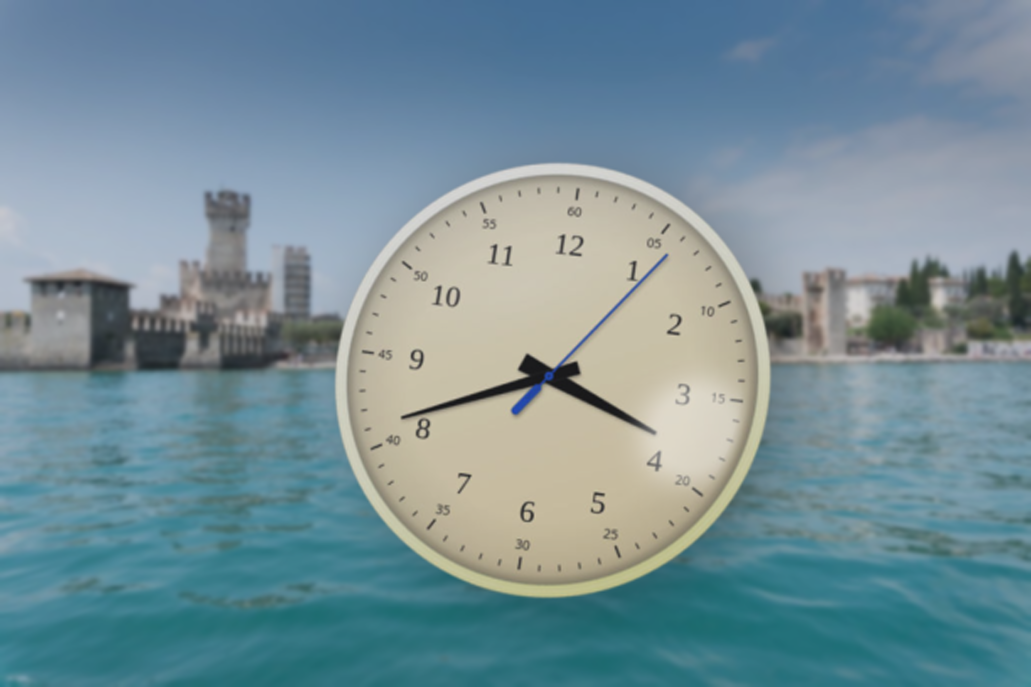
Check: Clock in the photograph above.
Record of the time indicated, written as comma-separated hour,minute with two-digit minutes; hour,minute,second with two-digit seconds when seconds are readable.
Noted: 3,41,06
